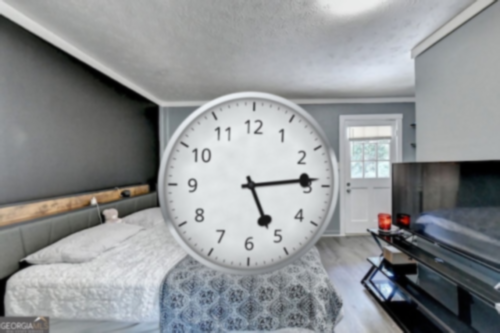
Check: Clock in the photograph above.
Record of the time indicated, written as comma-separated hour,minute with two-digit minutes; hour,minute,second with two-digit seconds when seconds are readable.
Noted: 5,14
